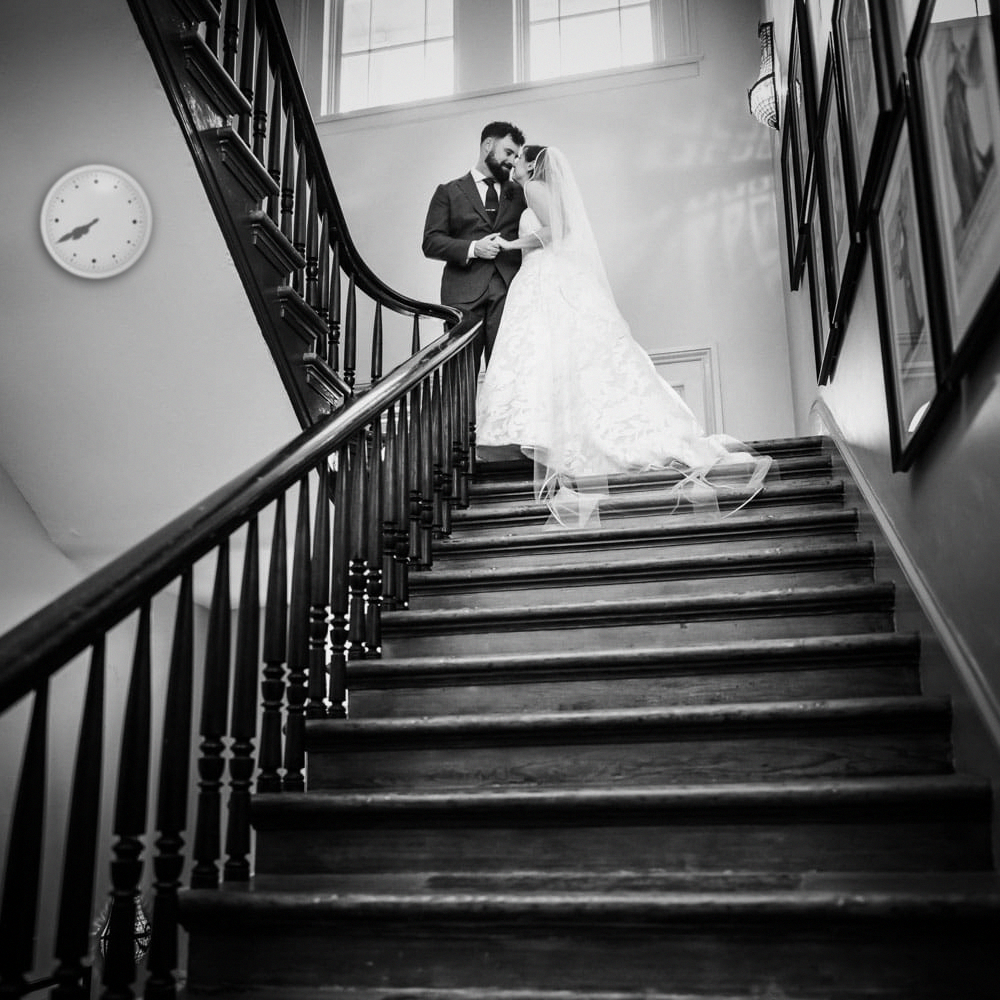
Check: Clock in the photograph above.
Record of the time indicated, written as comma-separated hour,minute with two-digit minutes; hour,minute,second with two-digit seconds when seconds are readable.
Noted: 7,40
